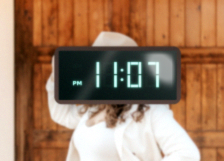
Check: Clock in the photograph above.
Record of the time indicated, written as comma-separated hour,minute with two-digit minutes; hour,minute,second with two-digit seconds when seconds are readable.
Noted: 11,07
